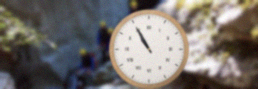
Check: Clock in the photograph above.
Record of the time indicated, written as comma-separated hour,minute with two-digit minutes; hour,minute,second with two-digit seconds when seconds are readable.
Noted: 10,55
